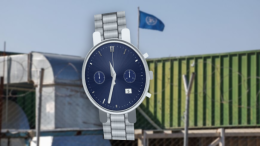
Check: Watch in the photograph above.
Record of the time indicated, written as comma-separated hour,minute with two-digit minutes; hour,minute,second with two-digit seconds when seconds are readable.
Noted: 11,33
